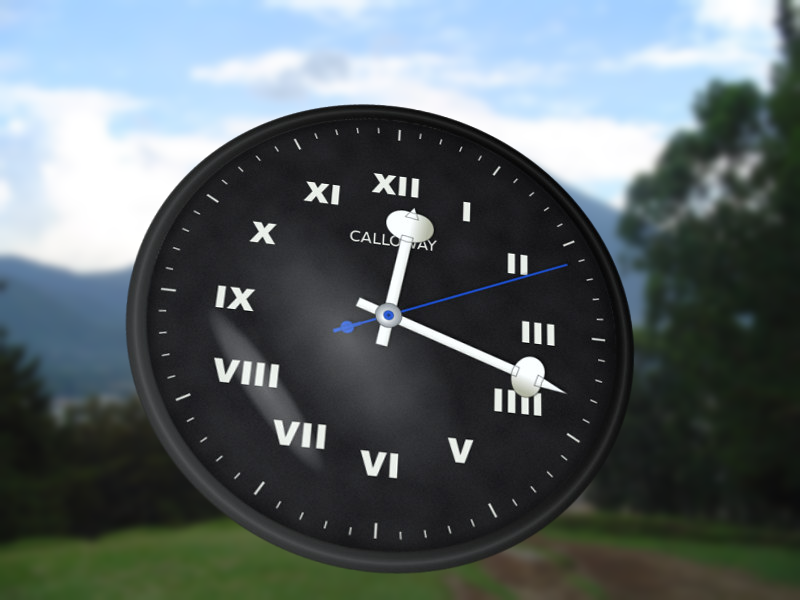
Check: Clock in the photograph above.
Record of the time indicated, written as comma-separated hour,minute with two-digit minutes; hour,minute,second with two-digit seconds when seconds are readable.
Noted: 12,18,11
